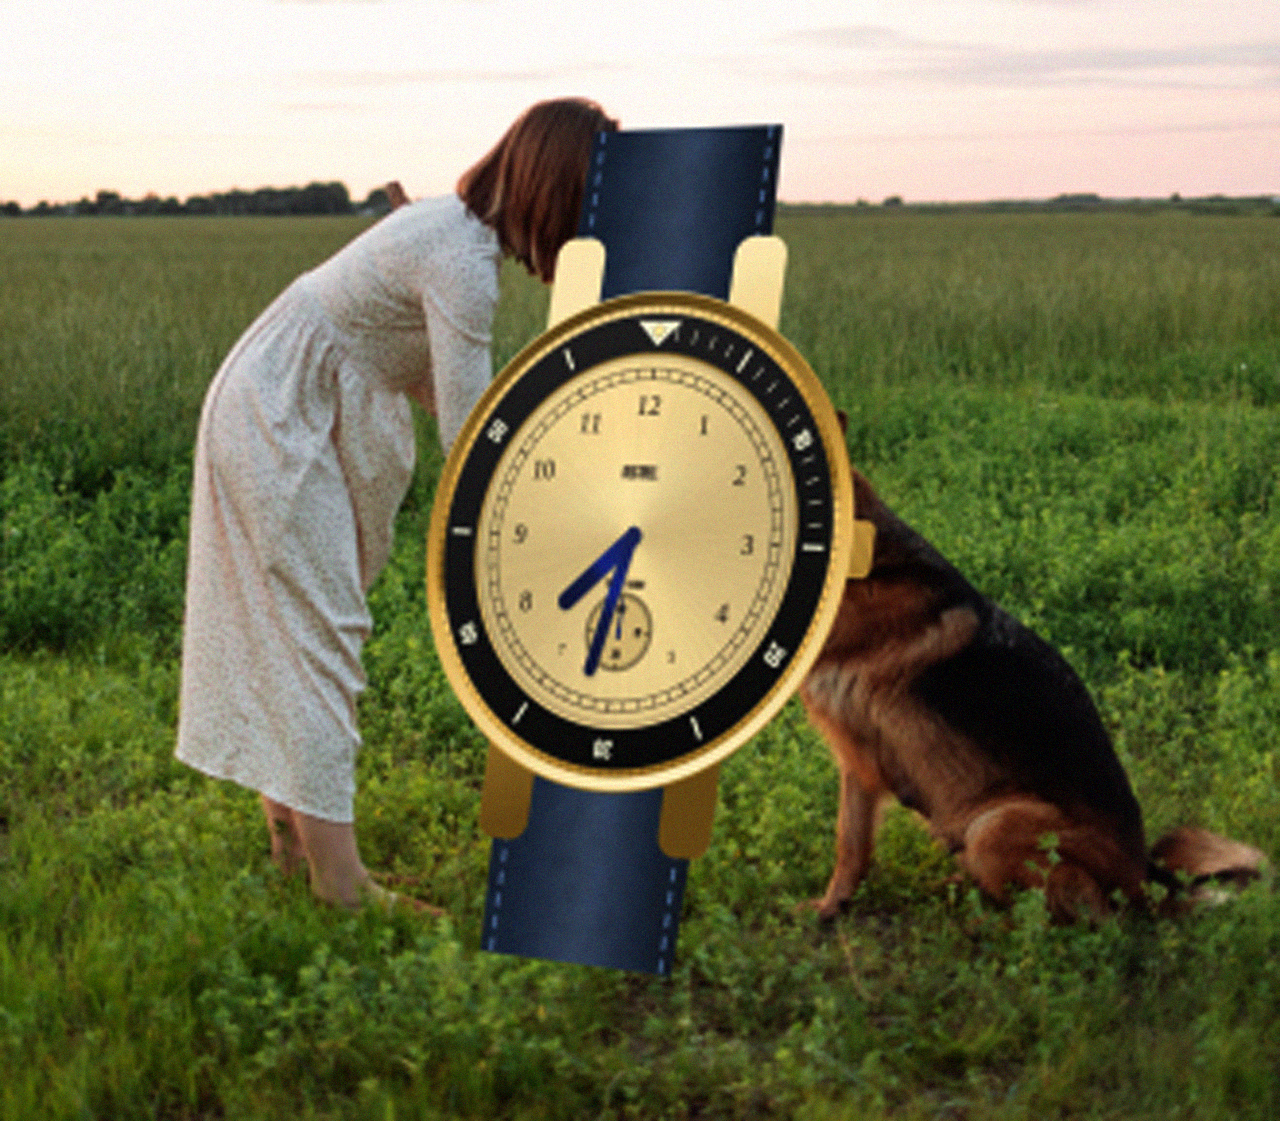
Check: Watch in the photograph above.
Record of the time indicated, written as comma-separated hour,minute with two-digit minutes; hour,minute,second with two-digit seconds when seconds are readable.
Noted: 7,32
